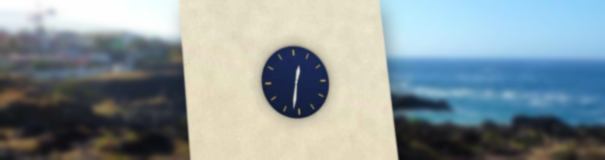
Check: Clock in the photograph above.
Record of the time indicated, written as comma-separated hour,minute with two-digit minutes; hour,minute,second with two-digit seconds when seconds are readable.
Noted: 12,32
